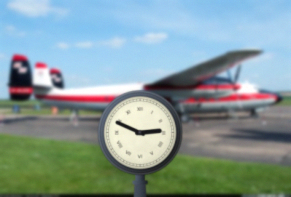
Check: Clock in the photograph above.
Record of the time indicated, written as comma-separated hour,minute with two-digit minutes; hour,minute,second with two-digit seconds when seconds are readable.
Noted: 2,49
